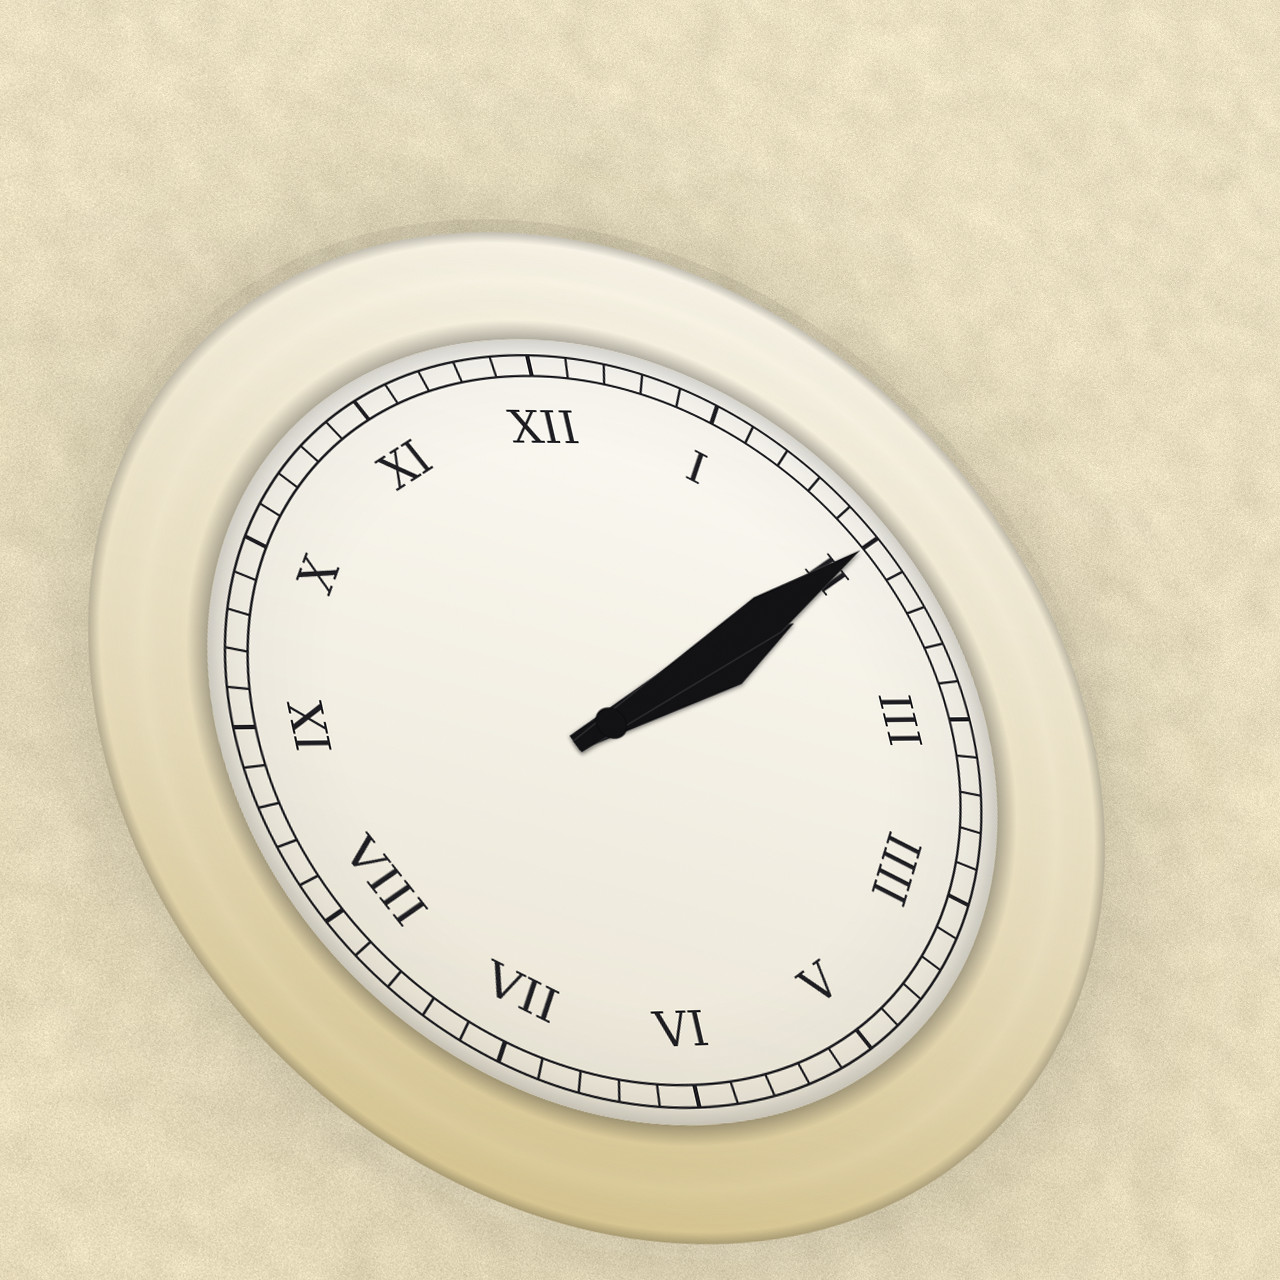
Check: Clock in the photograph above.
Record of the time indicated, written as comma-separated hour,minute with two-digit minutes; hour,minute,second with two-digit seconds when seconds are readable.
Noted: 2,10
